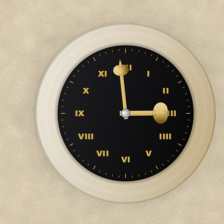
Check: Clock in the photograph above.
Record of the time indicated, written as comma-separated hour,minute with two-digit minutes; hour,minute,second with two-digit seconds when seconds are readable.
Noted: 2,59
